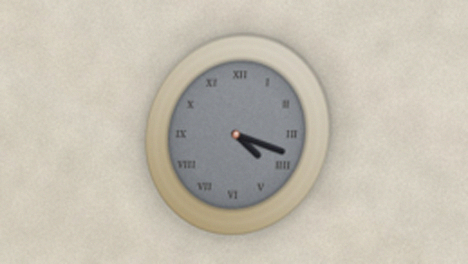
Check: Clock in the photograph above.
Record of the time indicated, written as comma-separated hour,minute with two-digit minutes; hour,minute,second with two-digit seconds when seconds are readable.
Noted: 4,18
